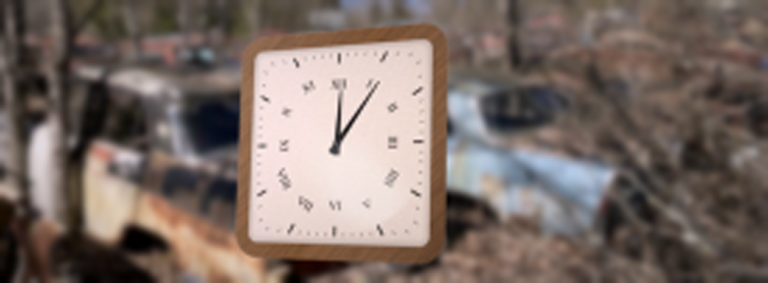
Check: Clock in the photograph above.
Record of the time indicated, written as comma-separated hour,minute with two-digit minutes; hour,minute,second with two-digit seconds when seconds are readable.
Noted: 12,06
